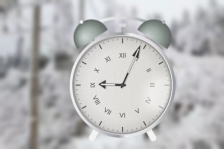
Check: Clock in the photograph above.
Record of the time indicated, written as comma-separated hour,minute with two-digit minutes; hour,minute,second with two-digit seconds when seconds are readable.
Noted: 9,04
